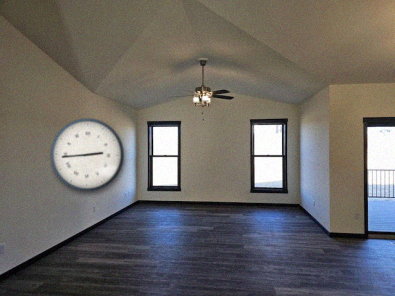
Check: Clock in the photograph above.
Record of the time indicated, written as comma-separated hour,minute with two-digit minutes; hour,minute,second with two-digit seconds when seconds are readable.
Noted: 2,44
